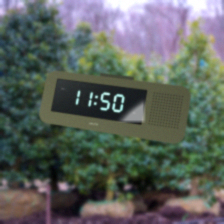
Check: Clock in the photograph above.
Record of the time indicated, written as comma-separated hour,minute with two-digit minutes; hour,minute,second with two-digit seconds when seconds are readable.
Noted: 11,50
